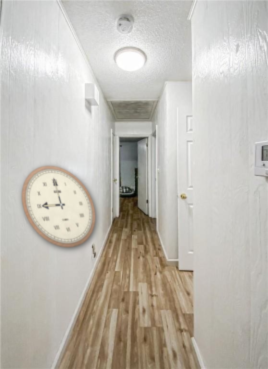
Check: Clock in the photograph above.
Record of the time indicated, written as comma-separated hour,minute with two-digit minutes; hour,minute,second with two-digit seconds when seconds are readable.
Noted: 9,00
